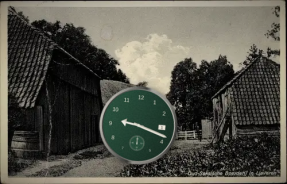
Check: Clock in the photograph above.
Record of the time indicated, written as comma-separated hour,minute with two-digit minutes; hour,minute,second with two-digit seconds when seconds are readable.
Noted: 9,18
